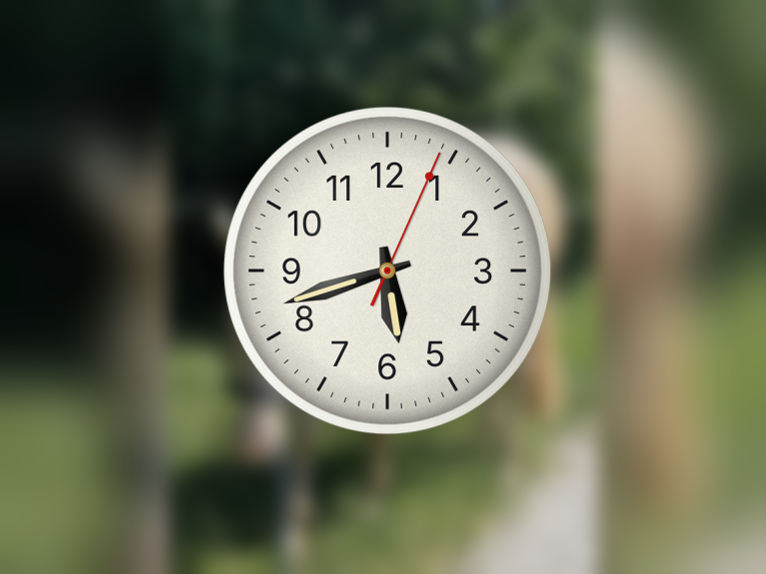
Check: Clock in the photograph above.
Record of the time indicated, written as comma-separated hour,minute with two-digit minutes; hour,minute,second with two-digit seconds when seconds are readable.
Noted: 5,42,04
